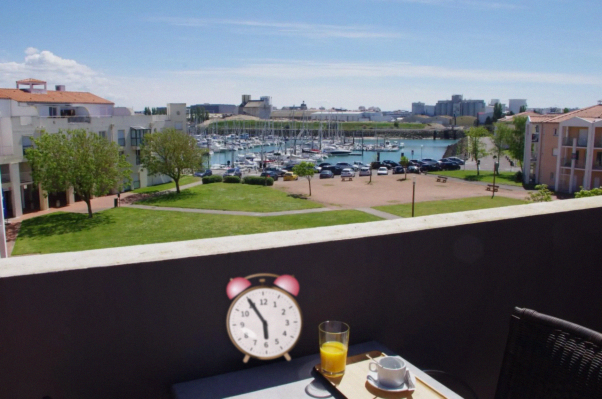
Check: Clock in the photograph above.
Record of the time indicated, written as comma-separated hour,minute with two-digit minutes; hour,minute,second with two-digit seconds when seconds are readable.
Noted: 5,55
